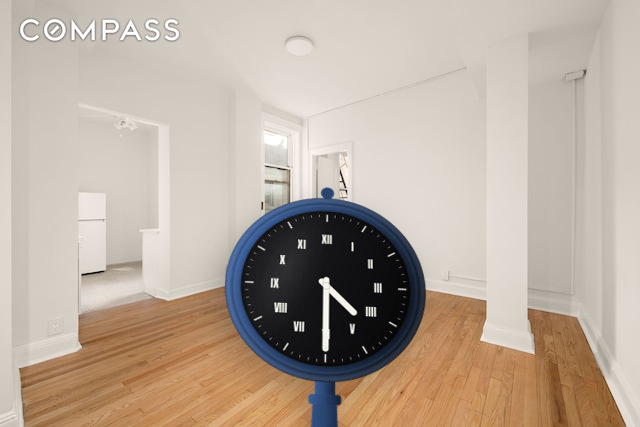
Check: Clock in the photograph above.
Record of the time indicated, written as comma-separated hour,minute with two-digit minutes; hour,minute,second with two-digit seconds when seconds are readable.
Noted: 4,30
